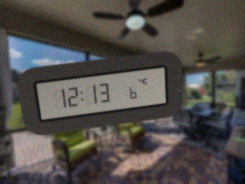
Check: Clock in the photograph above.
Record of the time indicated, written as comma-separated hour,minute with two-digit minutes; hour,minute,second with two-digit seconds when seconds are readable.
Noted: 12,13
